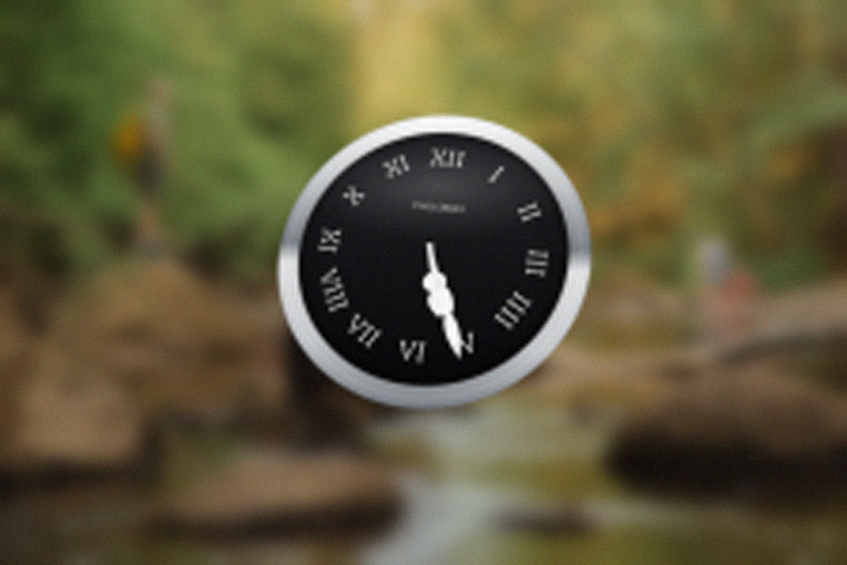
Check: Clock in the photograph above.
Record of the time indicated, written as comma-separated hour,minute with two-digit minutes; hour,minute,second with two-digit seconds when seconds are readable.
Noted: 5,26
